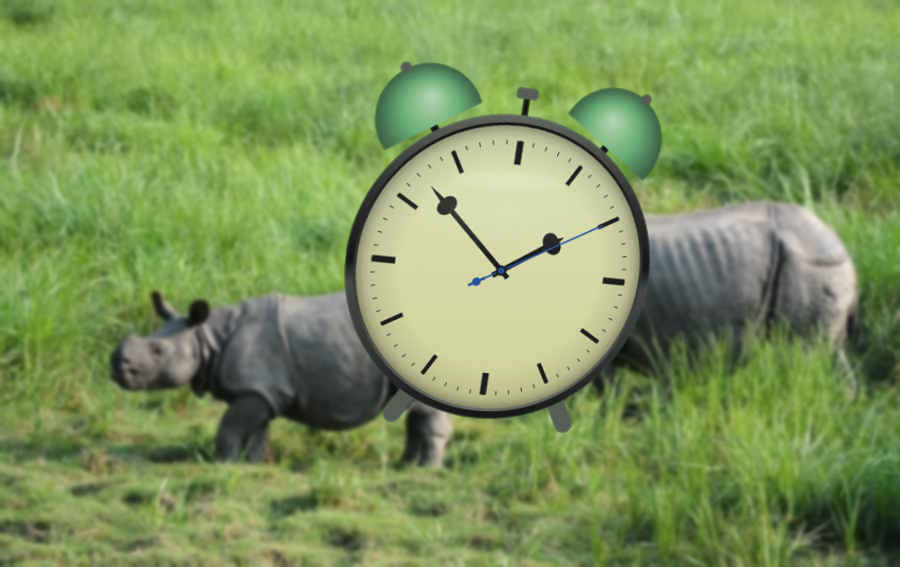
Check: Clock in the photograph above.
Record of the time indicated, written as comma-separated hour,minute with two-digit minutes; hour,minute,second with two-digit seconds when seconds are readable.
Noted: 1,52,10
